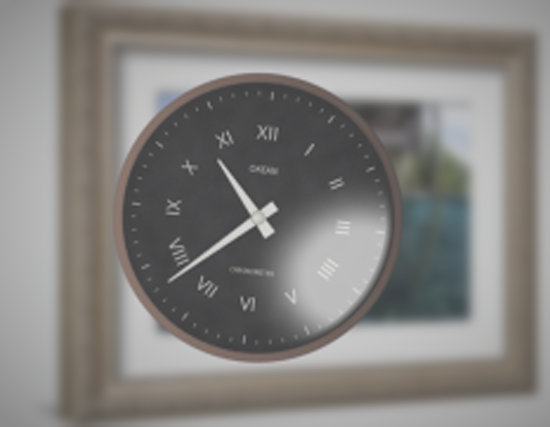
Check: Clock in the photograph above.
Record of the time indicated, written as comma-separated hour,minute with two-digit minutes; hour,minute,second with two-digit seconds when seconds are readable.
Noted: 10,38
